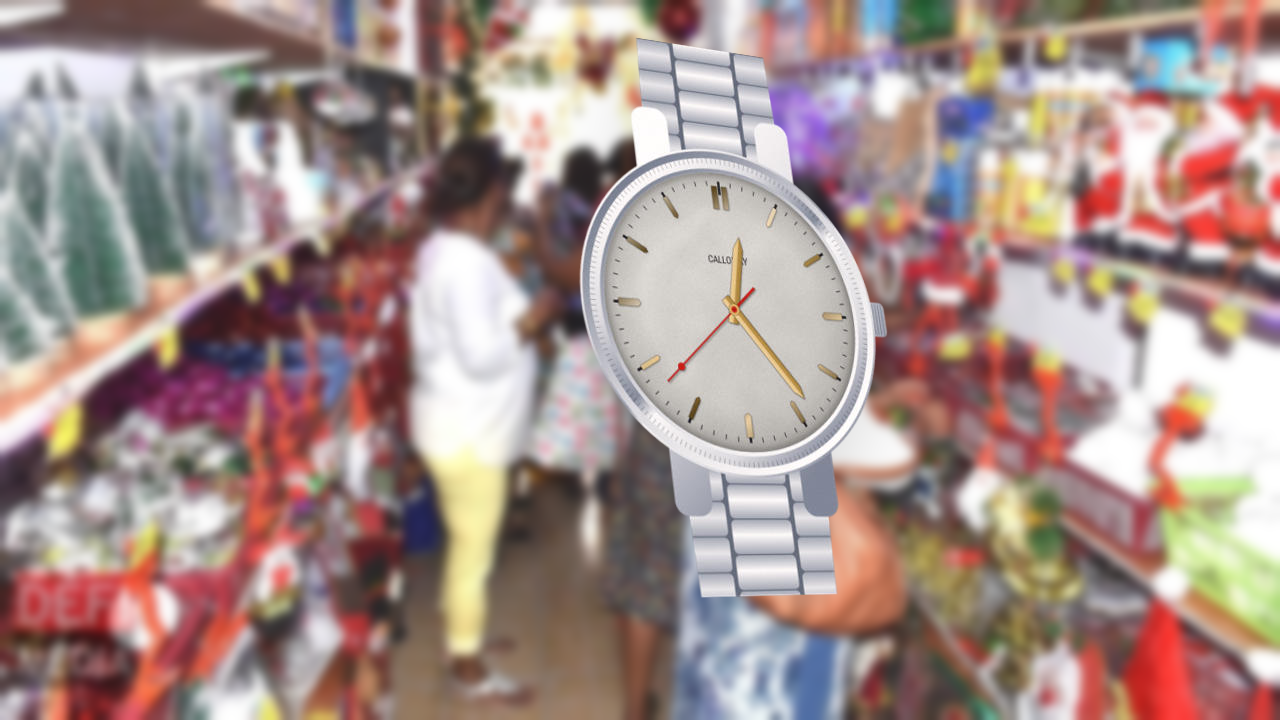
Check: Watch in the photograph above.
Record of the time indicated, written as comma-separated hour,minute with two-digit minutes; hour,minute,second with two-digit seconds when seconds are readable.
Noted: 12,23,38
